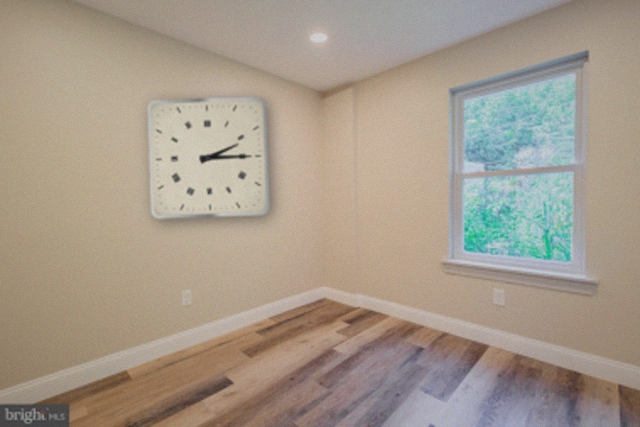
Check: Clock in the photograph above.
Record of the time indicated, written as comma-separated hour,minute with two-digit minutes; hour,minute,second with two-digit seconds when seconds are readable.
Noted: 2,15
